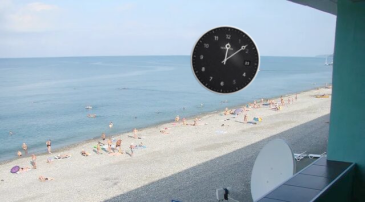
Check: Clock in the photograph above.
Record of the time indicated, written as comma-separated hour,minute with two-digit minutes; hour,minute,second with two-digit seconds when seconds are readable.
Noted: 12,08
